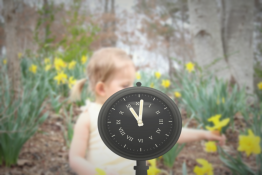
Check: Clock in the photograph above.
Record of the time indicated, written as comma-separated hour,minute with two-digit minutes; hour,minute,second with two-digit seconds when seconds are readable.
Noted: 11,01
